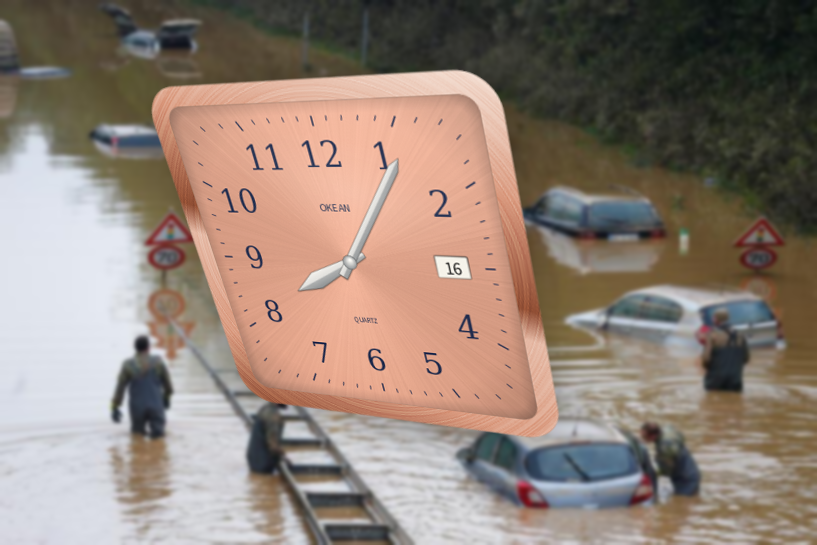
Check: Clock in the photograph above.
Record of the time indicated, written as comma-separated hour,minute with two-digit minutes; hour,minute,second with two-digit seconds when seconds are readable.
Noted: 8,06
